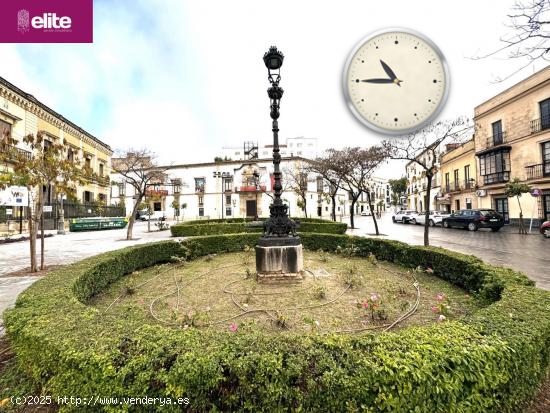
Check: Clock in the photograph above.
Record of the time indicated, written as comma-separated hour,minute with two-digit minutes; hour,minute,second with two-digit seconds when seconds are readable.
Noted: 10,45
